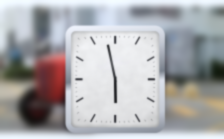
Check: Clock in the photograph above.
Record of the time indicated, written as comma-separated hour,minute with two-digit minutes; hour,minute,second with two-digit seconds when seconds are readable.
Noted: 5,58
